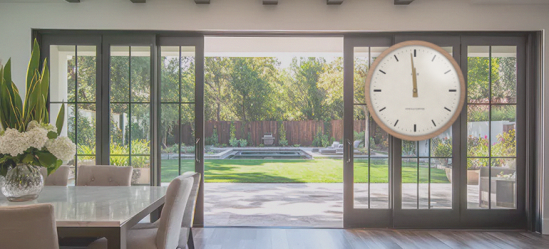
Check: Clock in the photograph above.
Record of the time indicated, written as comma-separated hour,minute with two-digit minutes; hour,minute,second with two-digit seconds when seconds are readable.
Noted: 11,59
